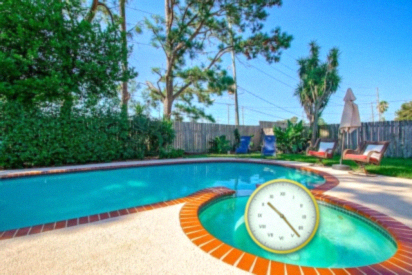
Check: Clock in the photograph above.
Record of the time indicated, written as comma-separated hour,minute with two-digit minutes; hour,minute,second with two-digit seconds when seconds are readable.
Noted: 10,23
